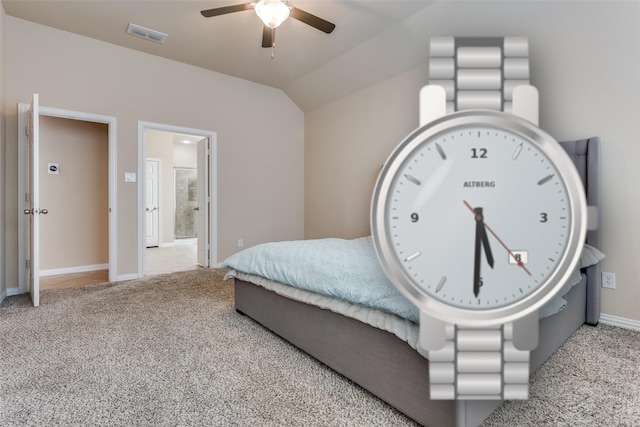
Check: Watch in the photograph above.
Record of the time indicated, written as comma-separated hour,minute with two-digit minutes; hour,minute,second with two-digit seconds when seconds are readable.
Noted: 5,30,23
